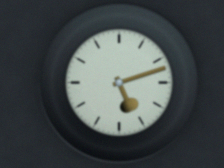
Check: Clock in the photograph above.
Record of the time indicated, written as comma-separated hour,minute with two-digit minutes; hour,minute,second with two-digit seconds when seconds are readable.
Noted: 5,12
